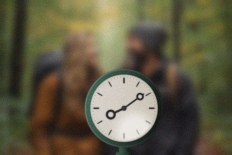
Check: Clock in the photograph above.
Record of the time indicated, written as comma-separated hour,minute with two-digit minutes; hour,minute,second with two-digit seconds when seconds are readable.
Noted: 8,09
